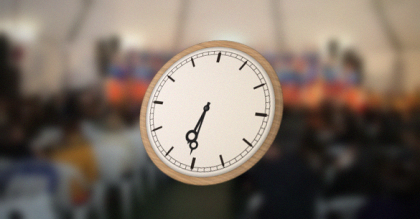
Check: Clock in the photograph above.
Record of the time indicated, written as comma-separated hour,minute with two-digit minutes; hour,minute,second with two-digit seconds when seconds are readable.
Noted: 6,31
